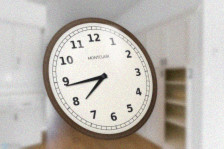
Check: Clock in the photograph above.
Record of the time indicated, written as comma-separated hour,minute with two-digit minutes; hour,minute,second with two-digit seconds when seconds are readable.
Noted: 7,44
